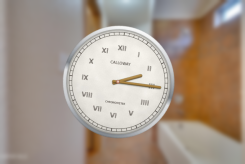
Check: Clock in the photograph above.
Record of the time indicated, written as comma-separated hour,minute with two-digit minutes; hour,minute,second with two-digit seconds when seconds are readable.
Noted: 2,15
